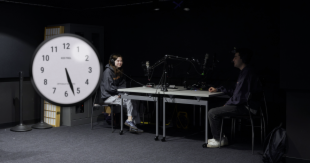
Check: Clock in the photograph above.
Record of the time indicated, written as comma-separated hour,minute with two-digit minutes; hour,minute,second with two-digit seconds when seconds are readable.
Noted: 5,27
